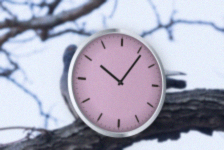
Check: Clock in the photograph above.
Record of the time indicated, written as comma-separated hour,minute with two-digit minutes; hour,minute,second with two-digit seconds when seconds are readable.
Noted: 10,06
